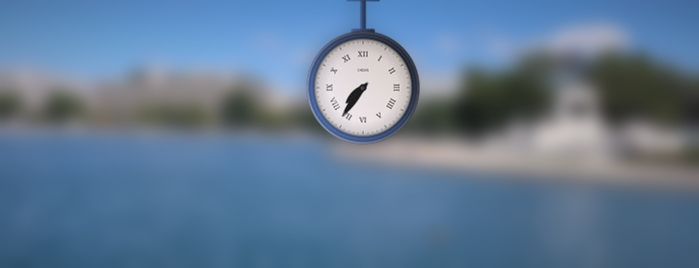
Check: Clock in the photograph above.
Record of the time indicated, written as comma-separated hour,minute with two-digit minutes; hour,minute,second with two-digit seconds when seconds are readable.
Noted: 7,36
